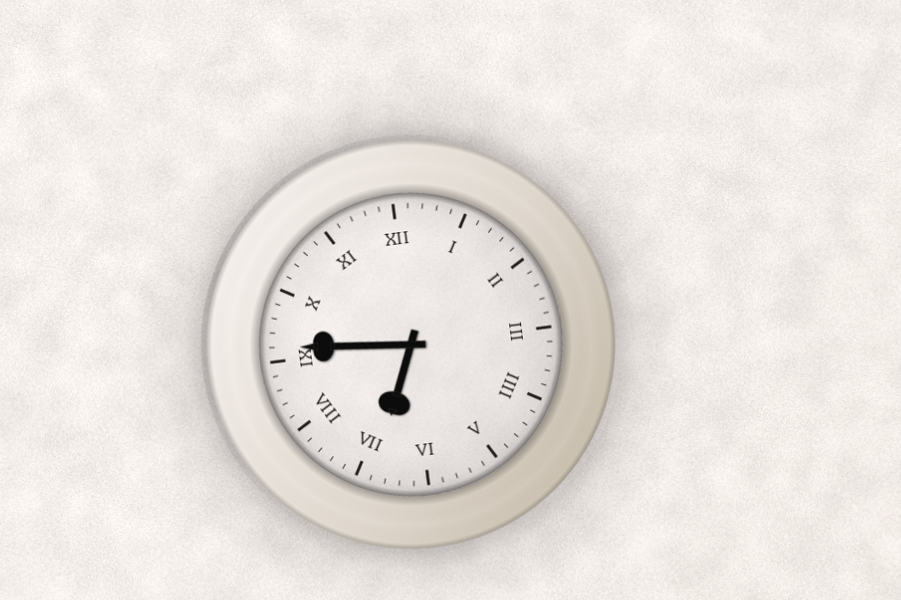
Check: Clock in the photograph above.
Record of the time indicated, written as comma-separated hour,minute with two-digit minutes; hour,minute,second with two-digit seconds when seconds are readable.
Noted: 6,46
